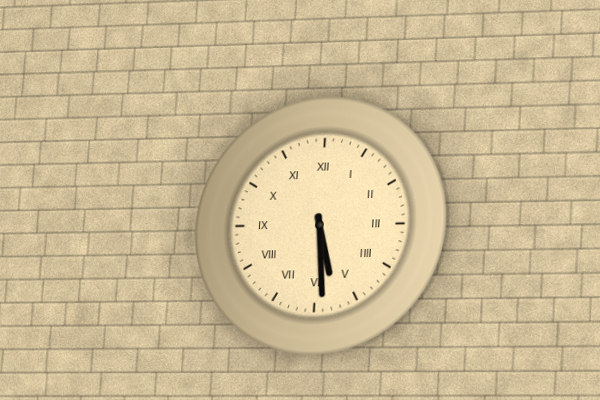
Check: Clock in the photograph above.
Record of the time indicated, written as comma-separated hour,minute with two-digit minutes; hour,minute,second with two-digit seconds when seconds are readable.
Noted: 5,29
